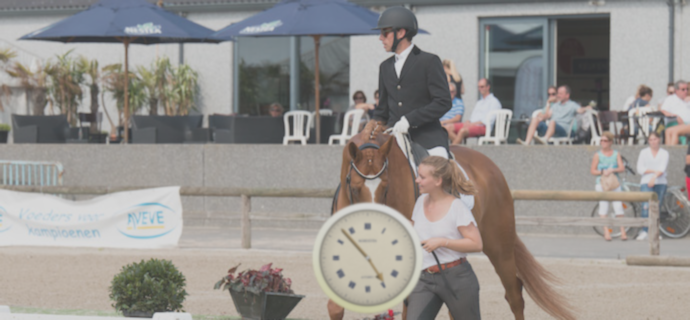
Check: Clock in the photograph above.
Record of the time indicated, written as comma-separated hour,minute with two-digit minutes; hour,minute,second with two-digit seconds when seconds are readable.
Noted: 4,53
